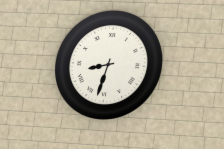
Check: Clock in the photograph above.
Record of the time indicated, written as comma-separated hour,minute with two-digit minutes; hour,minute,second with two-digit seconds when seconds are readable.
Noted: 8,32
